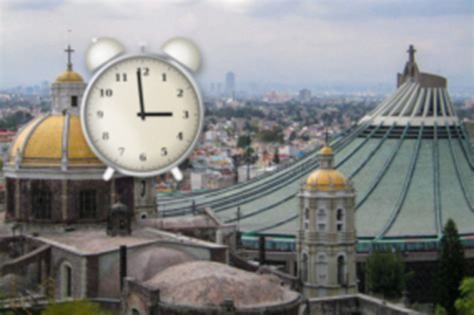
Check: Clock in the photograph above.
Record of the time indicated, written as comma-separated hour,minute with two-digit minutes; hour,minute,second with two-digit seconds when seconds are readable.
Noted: 2,59
